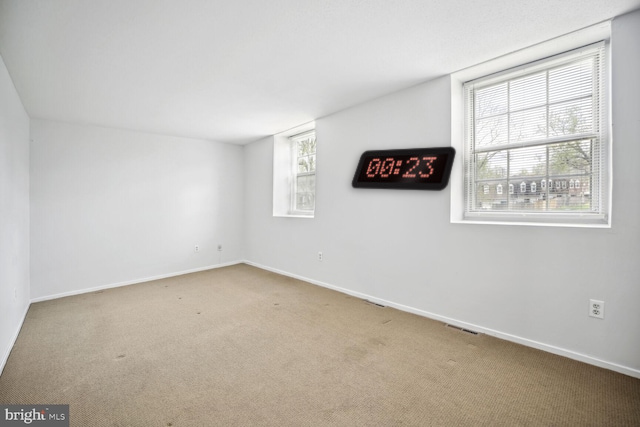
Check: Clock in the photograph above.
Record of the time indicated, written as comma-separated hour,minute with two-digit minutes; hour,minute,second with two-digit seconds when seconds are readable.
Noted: 0,23
